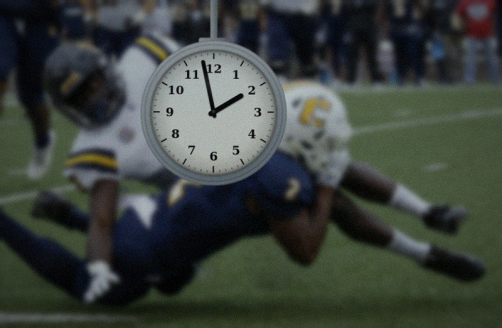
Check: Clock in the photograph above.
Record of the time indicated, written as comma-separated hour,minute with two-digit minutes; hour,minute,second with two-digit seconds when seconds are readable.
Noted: 1,58
